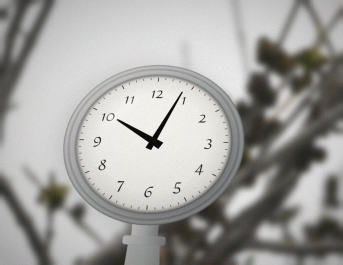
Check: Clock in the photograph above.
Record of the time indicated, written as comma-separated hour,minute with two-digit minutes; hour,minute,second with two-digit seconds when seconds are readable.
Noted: 10,04
